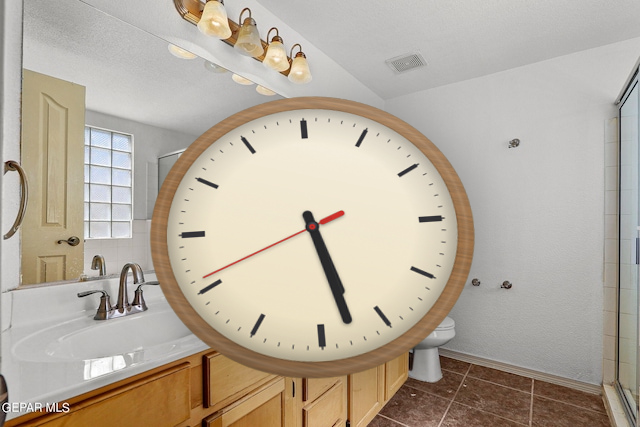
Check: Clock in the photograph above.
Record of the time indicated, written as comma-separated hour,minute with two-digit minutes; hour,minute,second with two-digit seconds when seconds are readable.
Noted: 5,27,41
